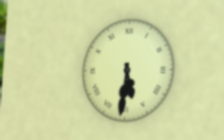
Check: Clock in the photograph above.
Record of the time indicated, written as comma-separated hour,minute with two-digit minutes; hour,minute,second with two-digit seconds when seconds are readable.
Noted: 5,31
